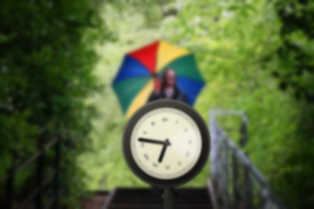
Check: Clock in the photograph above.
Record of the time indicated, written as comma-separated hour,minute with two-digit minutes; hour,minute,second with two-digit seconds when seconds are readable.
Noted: 6,47
